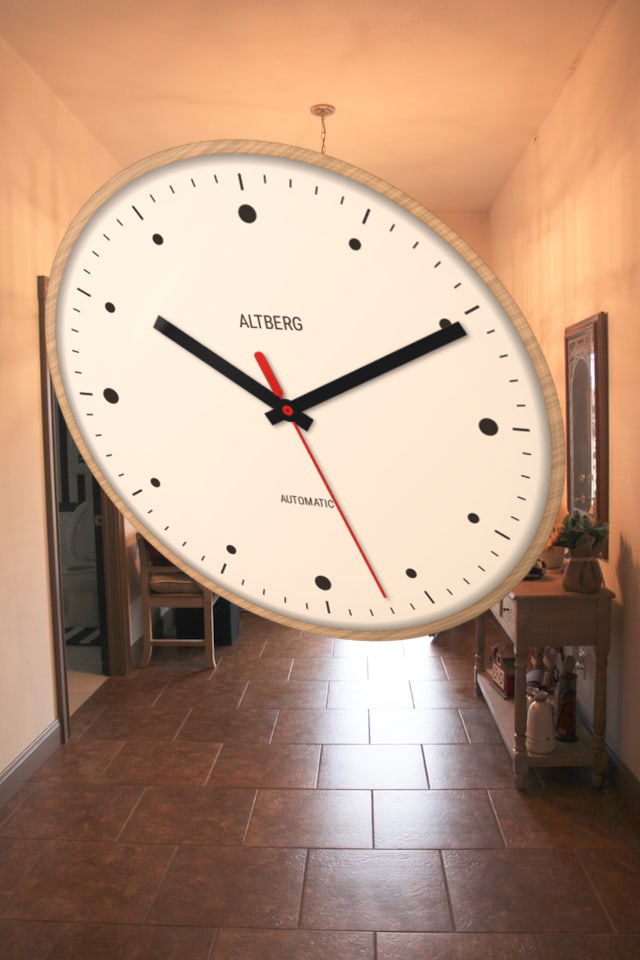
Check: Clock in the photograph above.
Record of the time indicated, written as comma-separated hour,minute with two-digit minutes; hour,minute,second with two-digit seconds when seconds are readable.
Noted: 10,10,27
